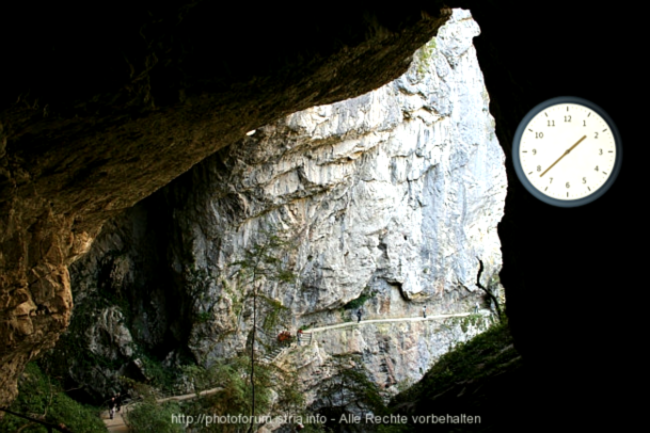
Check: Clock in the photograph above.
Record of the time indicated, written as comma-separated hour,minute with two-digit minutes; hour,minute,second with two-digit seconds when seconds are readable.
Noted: 1,38
